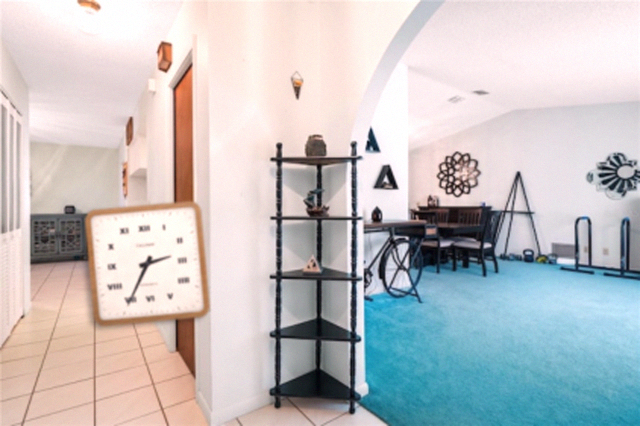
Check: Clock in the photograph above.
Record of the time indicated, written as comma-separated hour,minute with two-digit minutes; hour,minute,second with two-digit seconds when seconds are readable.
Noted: 2,35
